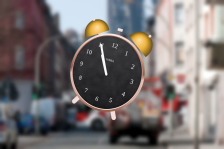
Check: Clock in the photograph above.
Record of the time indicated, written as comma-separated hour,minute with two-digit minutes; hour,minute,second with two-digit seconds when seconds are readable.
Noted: 10,55
